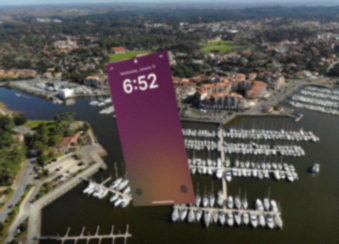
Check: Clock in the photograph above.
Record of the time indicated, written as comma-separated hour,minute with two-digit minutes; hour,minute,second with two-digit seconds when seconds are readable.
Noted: 6,52
